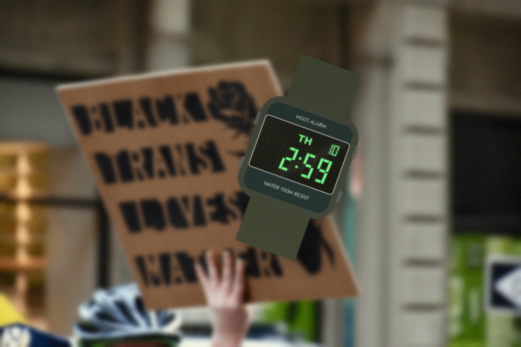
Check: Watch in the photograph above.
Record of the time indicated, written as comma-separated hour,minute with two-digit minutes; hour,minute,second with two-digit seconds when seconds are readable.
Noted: 2,59
